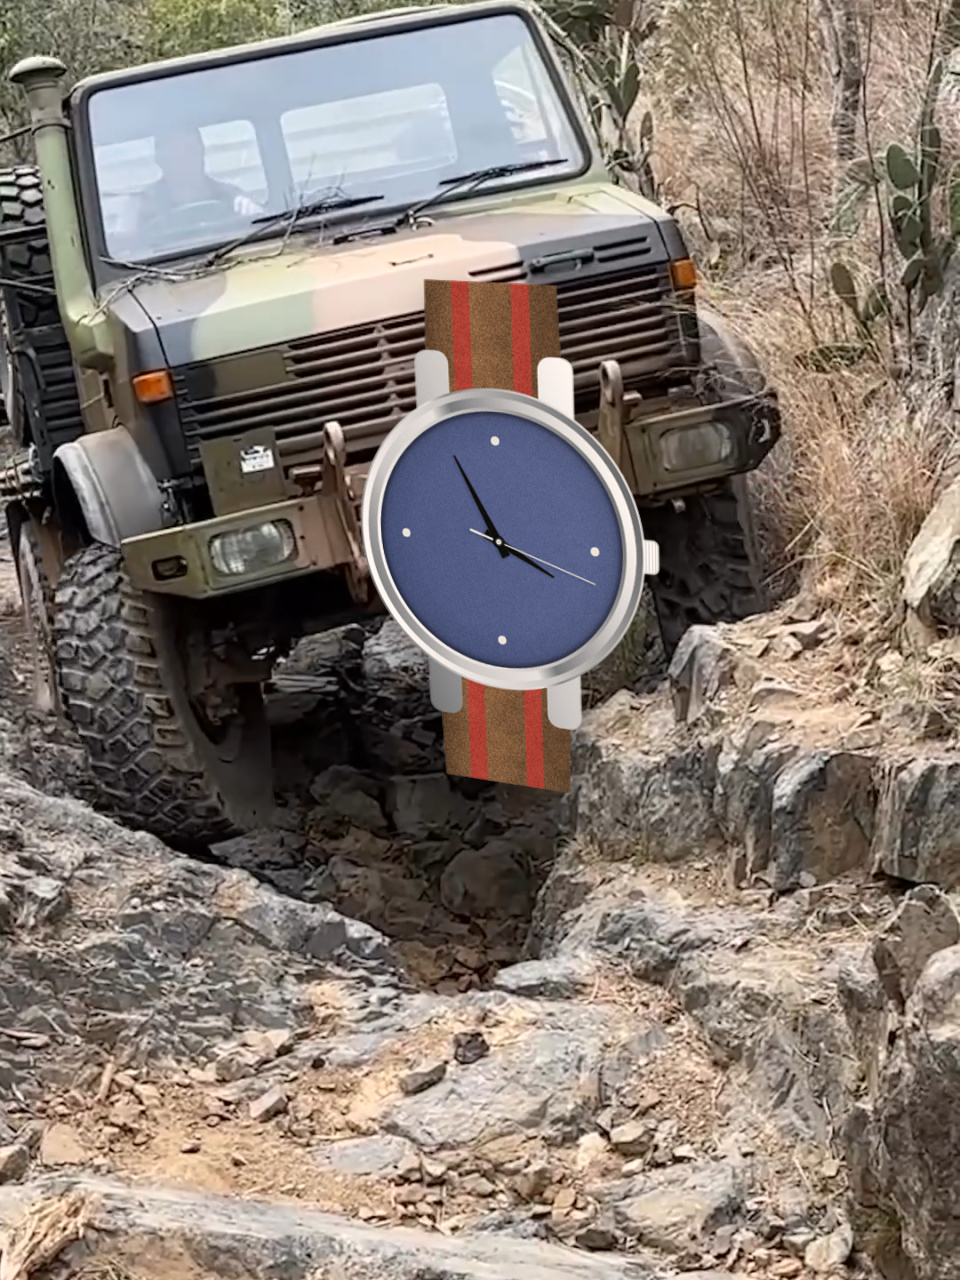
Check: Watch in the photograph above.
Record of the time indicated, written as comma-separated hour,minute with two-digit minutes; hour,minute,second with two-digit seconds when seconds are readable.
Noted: 3,55,18
